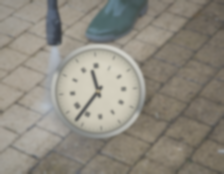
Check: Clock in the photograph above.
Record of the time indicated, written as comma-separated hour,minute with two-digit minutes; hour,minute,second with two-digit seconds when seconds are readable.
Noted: 11,37
